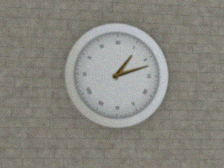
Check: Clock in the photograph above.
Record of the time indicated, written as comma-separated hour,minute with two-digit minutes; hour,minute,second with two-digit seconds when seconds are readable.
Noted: 1,12
